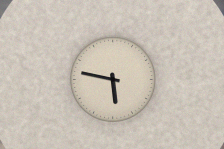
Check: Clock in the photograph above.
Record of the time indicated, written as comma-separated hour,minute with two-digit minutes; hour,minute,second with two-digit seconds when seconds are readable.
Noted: 5,47
